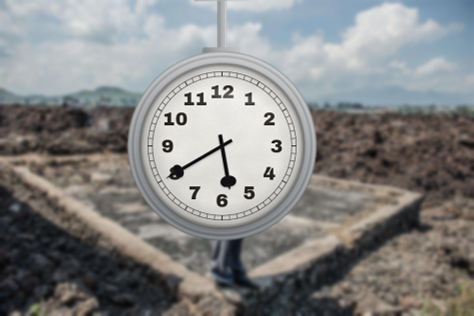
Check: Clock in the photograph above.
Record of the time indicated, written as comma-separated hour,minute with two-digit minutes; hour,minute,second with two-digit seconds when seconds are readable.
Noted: 5,40
